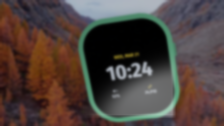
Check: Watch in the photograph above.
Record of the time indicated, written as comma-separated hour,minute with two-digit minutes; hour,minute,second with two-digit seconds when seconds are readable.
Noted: 10,24
